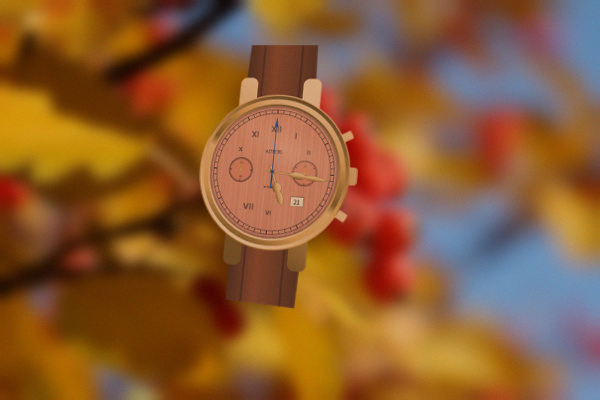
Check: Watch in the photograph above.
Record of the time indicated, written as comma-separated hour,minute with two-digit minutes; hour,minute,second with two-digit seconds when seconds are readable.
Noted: 5,16
